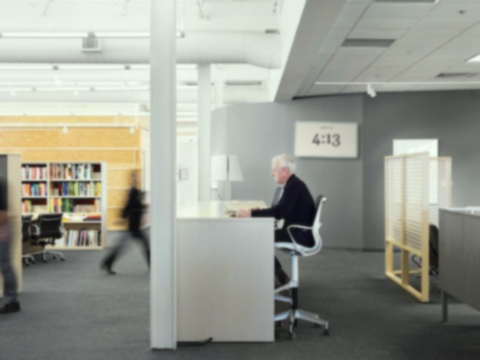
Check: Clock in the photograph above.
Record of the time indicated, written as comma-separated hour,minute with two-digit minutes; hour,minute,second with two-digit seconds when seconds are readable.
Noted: 4,13
